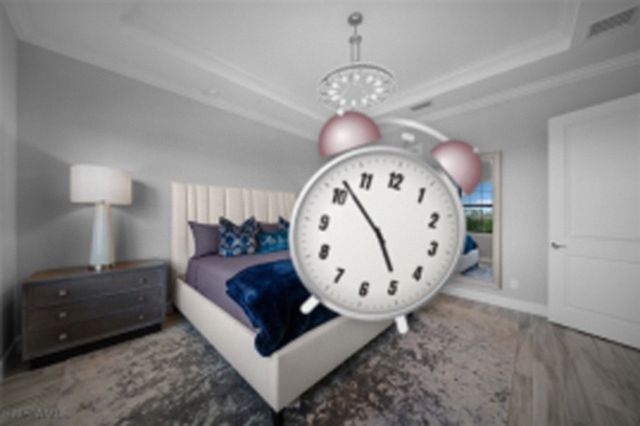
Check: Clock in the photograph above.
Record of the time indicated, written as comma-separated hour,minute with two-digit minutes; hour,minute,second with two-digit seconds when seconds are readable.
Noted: 4,52
